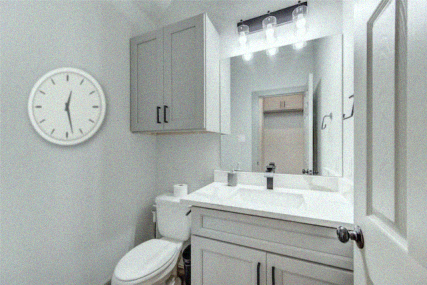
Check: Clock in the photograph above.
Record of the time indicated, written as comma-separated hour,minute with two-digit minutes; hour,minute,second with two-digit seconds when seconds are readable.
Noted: 12,28
